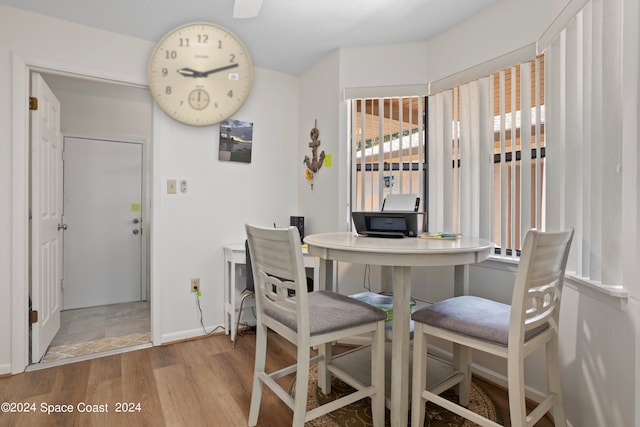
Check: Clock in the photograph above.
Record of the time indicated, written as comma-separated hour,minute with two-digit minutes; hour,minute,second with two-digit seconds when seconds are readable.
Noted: 9,12
